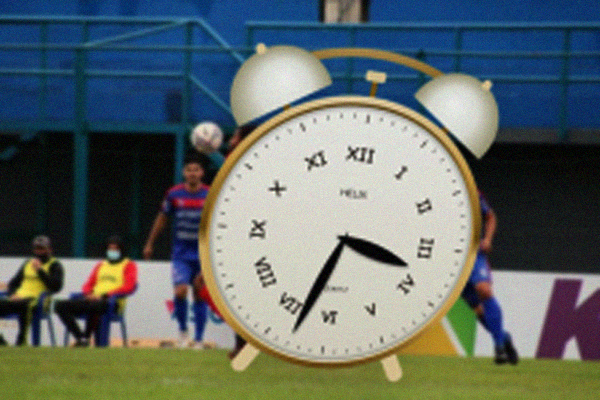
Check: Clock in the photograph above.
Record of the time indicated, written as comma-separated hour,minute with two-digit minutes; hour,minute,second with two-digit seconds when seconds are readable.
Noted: 3,33
